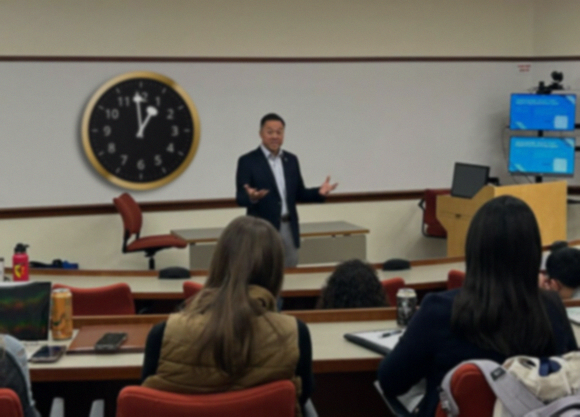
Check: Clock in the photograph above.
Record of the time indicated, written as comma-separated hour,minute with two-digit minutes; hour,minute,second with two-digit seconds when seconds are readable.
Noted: 12,59
